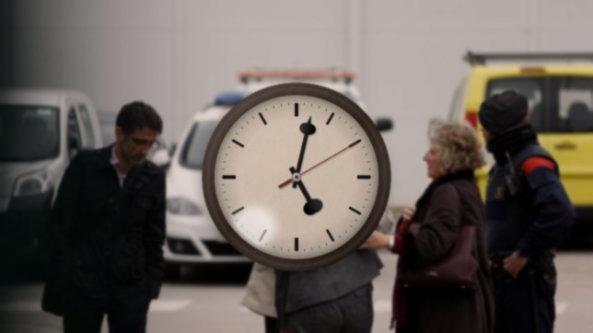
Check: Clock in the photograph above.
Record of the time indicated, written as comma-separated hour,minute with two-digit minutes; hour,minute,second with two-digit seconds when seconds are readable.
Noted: 5,02,10
